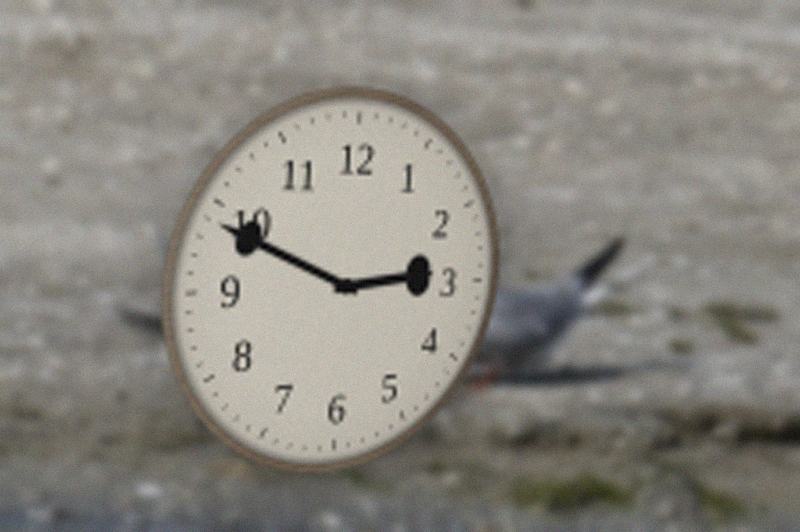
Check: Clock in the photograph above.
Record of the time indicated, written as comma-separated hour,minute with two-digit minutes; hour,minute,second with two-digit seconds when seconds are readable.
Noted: 2,49
